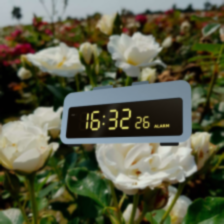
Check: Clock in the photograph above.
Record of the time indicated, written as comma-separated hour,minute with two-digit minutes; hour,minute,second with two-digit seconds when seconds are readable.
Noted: 16,32,26
